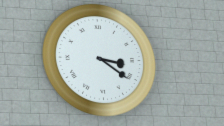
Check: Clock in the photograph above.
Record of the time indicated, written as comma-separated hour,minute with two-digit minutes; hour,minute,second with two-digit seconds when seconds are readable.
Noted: 3,21
